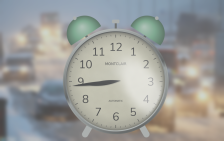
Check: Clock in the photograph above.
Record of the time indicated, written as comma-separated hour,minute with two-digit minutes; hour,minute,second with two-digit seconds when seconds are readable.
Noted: 8,44
